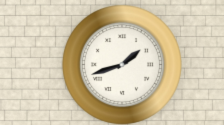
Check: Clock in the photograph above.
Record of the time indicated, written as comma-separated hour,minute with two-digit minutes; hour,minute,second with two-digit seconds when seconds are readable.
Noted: 1,42
